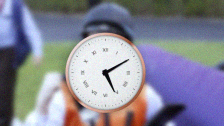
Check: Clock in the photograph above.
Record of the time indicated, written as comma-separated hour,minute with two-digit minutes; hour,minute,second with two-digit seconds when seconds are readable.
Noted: 5,10
